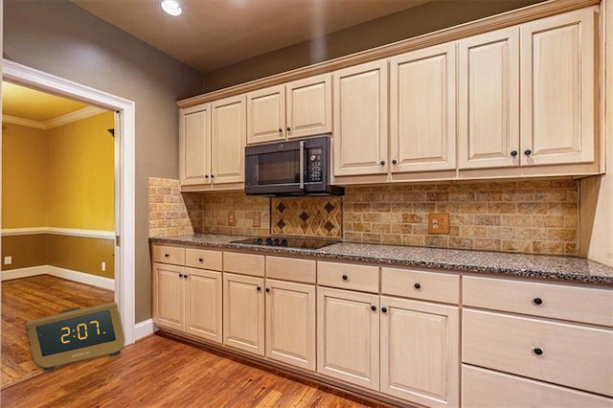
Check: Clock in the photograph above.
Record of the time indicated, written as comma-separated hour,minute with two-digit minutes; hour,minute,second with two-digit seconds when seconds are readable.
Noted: 2,07
